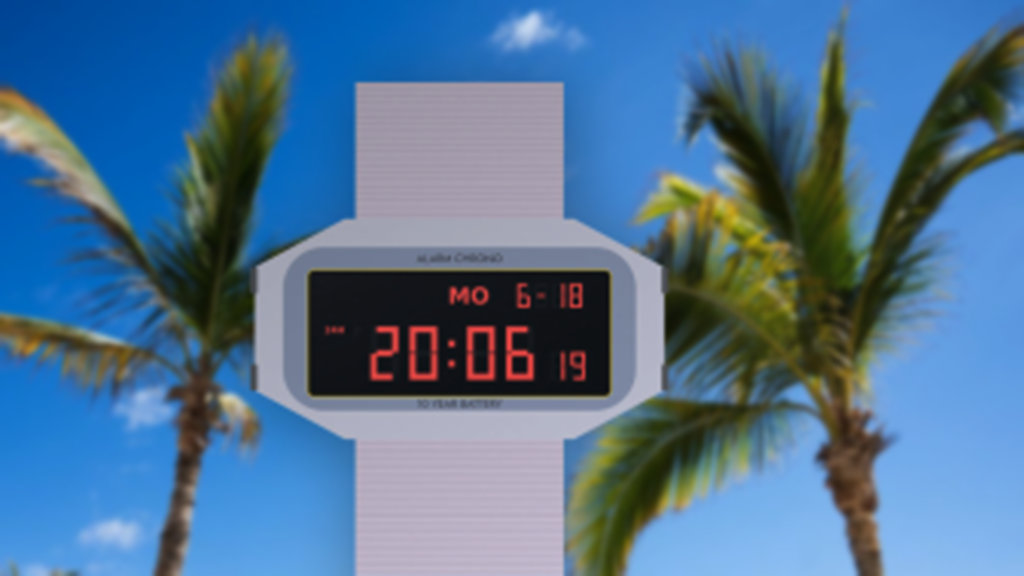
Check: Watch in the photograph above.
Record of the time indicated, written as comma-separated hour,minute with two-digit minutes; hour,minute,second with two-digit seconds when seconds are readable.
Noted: 20,06,19
